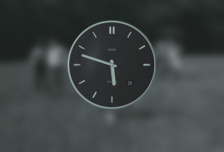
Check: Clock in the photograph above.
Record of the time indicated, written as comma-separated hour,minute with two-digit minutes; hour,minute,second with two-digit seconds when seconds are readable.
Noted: 5,48
